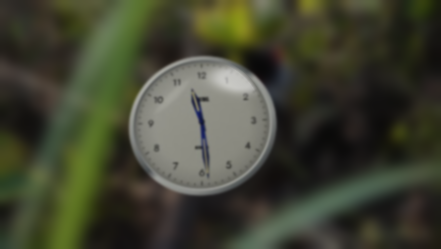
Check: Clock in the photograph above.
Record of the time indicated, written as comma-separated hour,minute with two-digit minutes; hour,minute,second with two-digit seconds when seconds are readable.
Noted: 11,29
